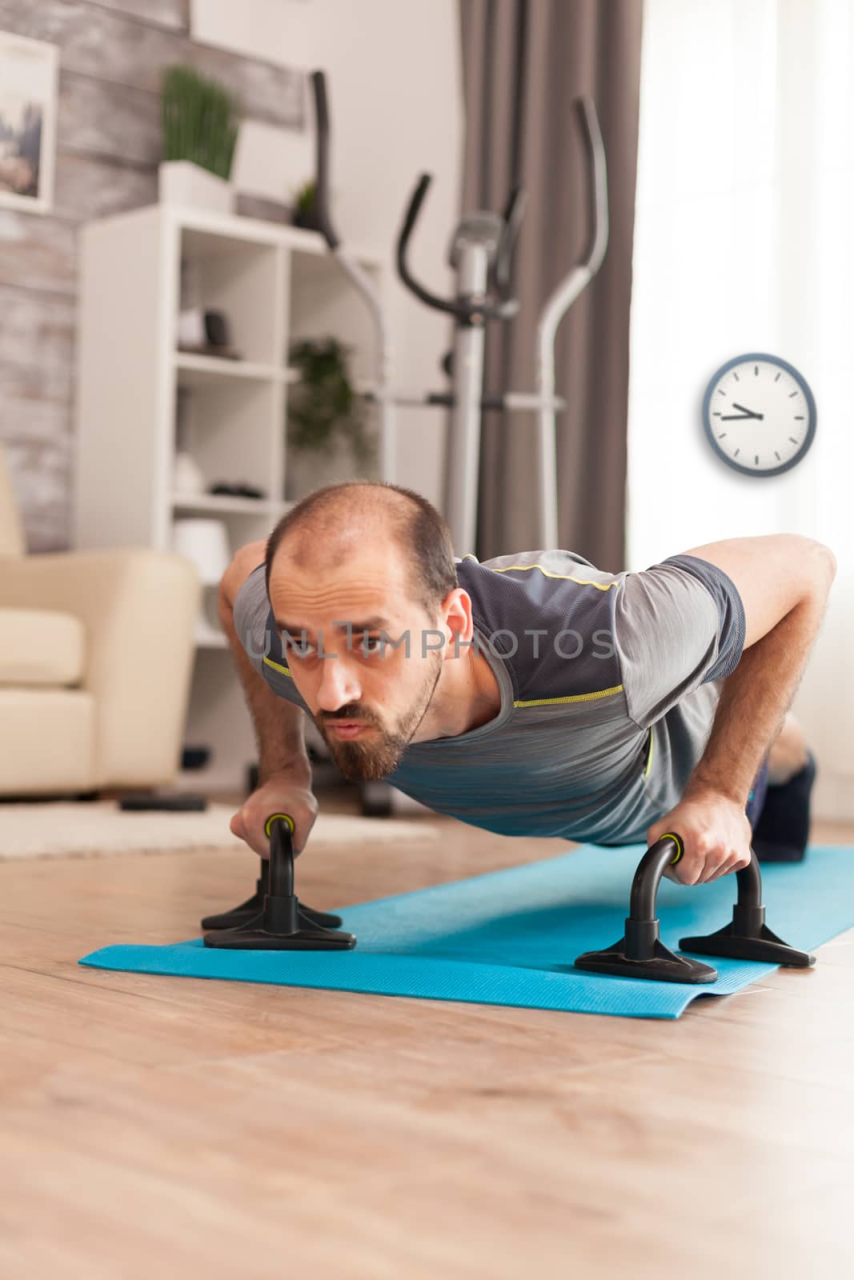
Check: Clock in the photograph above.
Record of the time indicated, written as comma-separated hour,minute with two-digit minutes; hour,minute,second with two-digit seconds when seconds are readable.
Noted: 9,44
